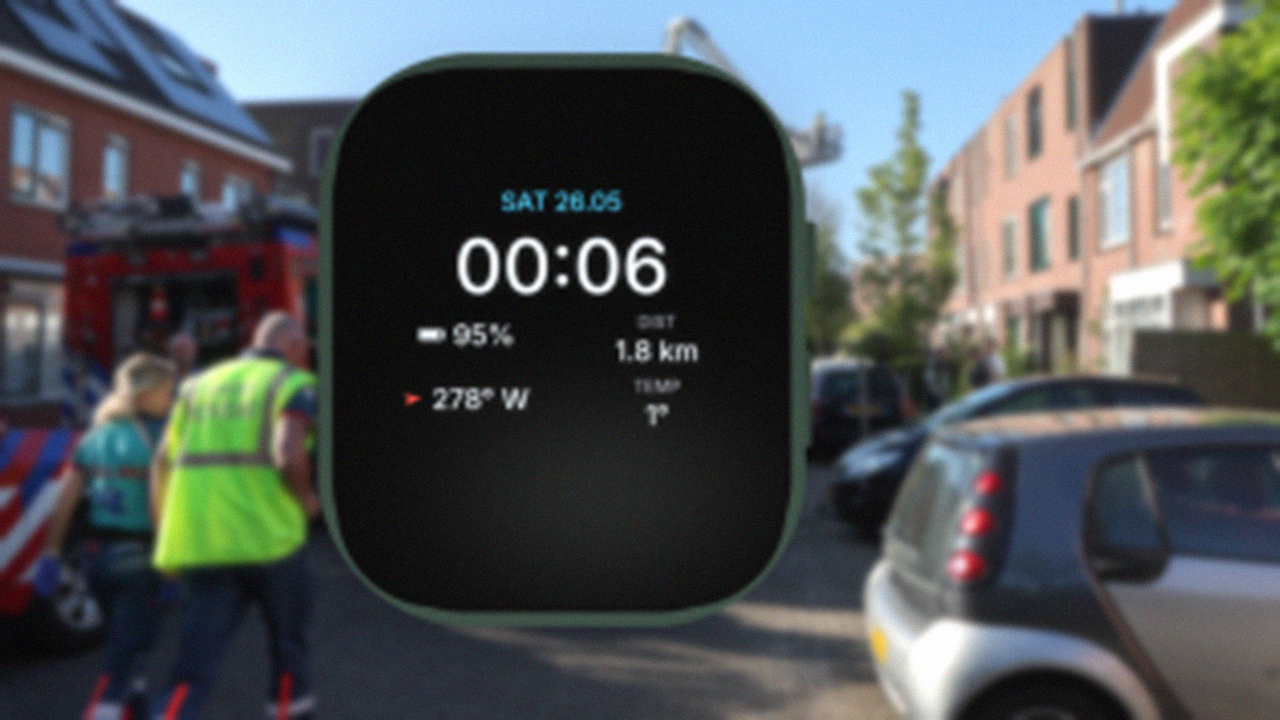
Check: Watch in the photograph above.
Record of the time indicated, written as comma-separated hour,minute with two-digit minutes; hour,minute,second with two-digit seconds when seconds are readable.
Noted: 0,06
